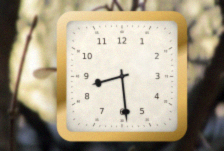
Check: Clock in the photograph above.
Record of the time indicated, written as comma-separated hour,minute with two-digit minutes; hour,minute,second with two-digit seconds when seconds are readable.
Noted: 8,29
